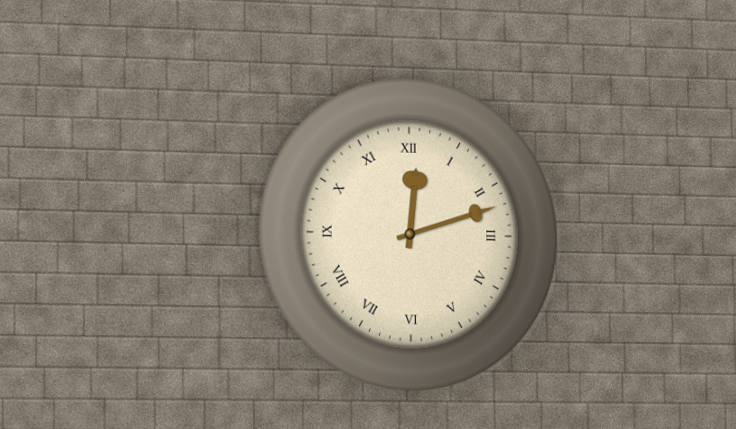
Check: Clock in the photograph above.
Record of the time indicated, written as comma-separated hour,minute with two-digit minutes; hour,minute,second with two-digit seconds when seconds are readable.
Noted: 12,12
